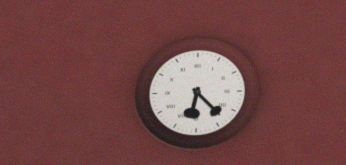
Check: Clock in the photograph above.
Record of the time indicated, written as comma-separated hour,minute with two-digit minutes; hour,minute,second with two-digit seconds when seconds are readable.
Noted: 6,23
